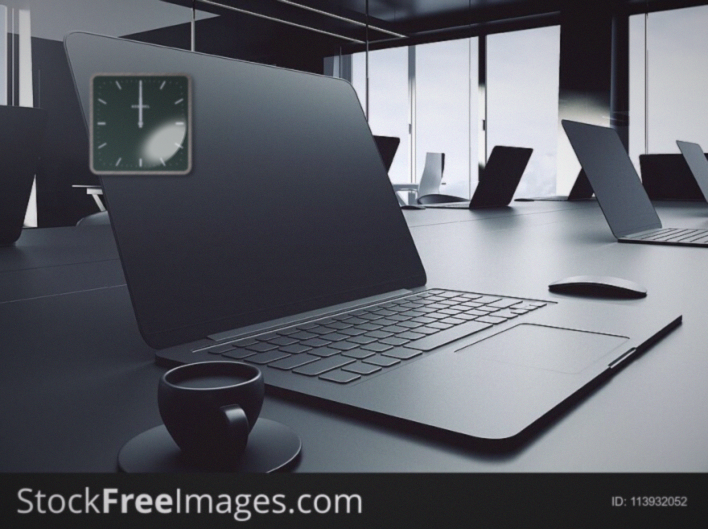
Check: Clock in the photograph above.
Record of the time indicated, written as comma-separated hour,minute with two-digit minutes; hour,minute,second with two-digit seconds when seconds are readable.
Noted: 12,00
